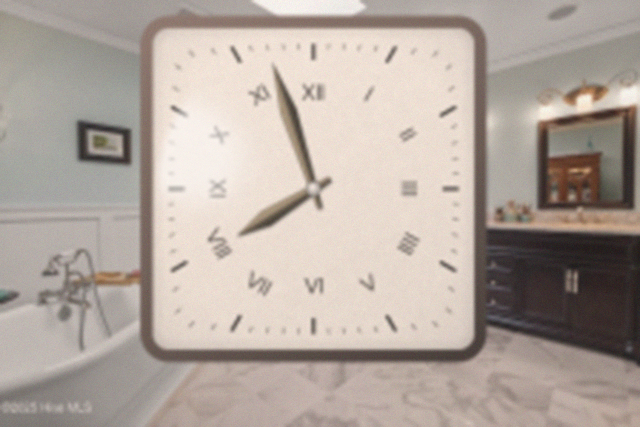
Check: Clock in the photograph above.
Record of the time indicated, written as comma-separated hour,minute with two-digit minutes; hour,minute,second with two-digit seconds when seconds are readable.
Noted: 7,57
